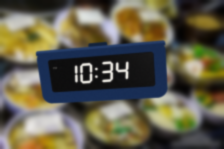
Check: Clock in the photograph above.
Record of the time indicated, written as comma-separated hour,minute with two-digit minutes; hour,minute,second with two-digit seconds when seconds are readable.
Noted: 10,34
